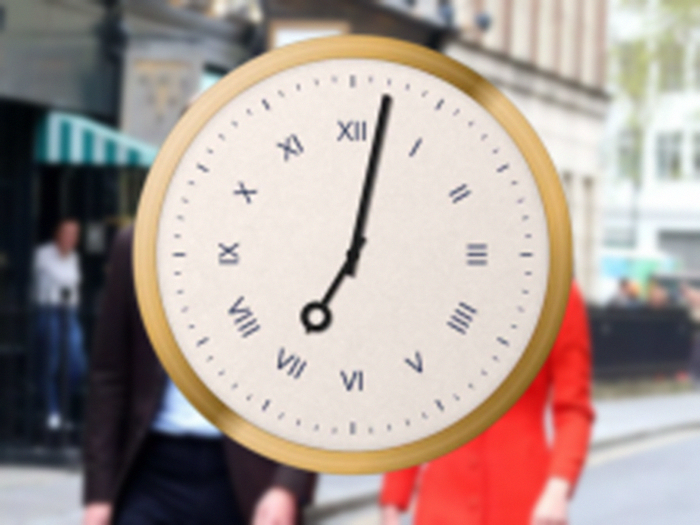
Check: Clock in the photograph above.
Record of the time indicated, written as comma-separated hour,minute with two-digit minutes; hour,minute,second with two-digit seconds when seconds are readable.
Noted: 7,02
